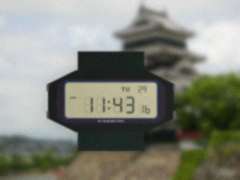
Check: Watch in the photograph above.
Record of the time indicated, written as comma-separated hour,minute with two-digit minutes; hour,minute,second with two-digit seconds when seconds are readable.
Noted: 11,43
